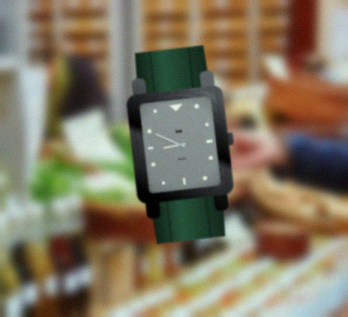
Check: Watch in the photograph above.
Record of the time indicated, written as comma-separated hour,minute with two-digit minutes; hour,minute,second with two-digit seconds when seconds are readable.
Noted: 8,50
